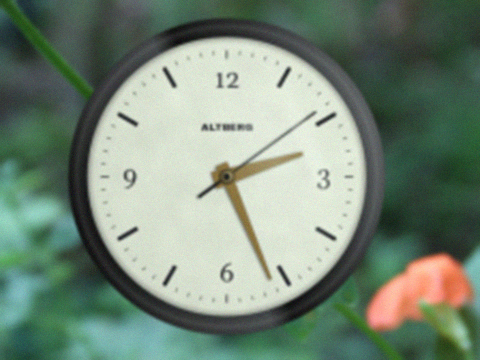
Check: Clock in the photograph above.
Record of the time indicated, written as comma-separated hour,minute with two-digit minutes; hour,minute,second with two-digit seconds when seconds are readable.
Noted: 2,26,09
